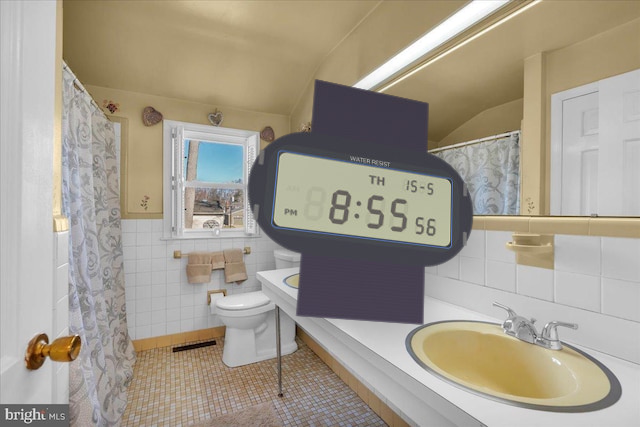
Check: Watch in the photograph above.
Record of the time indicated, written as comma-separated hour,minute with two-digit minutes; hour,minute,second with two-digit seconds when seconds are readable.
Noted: 8,55,56
